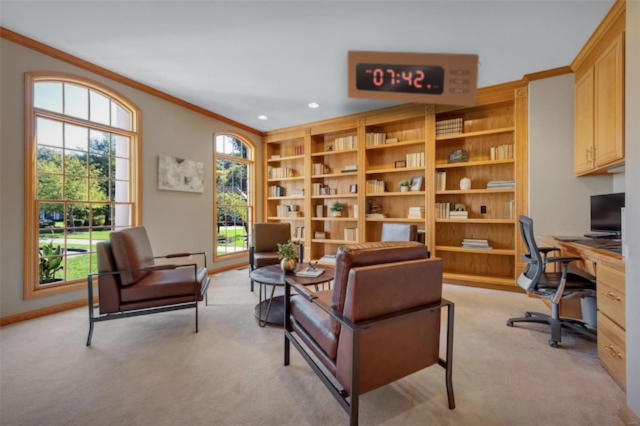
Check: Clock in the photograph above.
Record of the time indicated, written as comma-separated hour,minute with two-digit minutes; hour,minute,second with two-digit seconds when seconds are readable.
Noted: 7,42
